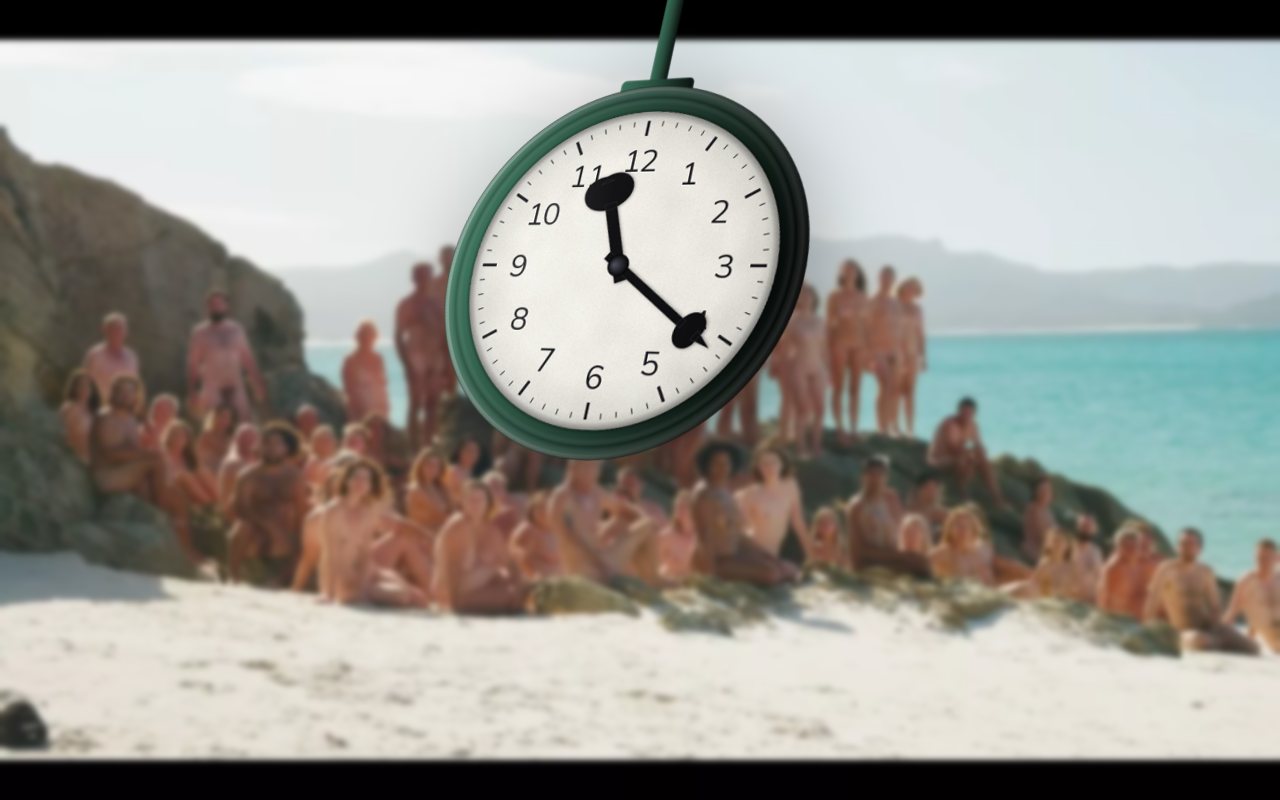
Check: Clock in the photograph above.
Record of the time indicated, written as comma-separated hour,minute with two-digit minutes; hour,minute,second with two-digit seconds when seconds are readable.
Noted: 11,21
